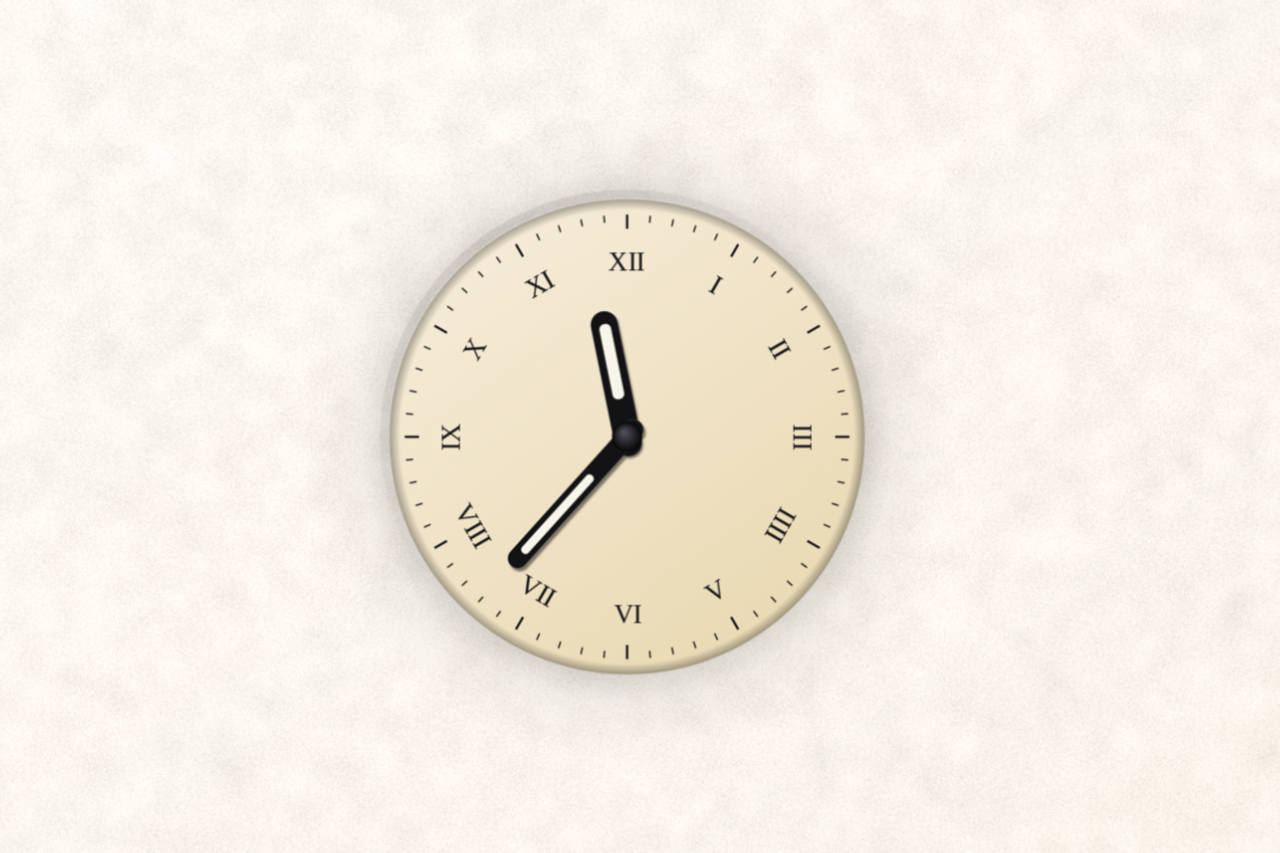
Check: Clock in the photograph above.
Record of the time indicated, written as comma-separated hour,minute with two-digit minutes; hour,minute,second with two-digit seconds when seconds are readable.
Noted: 11,37
